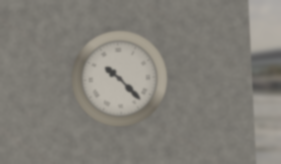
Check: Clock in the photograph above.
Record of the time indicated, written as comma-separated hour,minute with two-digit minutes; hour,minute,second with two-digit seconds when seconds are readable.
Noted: 10,23
